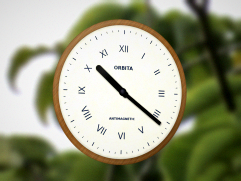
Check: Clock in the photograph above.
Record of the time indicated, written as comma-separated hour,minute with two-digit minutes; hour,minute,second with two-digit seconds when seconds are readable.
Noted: 10,21
